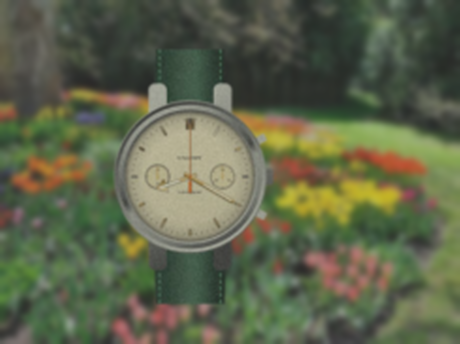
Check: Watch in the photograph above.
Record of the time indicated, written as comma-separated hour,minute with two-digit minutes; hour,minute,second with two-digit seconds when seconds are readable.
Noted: 8,20
